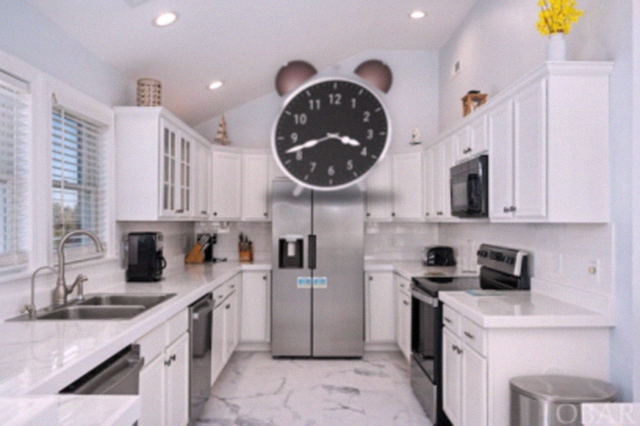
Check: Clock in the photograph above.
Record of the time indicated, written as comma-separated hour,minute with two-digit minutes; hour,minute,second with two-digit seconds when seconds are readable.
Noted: 3,42
